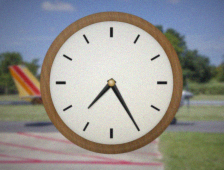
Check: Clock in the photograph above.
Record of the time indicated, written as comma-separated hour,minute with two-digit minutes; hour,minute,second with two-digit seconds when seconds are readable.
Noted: 7,25
